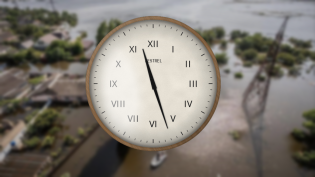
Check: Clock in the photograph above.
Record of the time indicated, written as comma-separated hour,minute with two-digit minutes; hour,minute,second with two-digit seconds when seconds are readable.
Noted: 11,27
